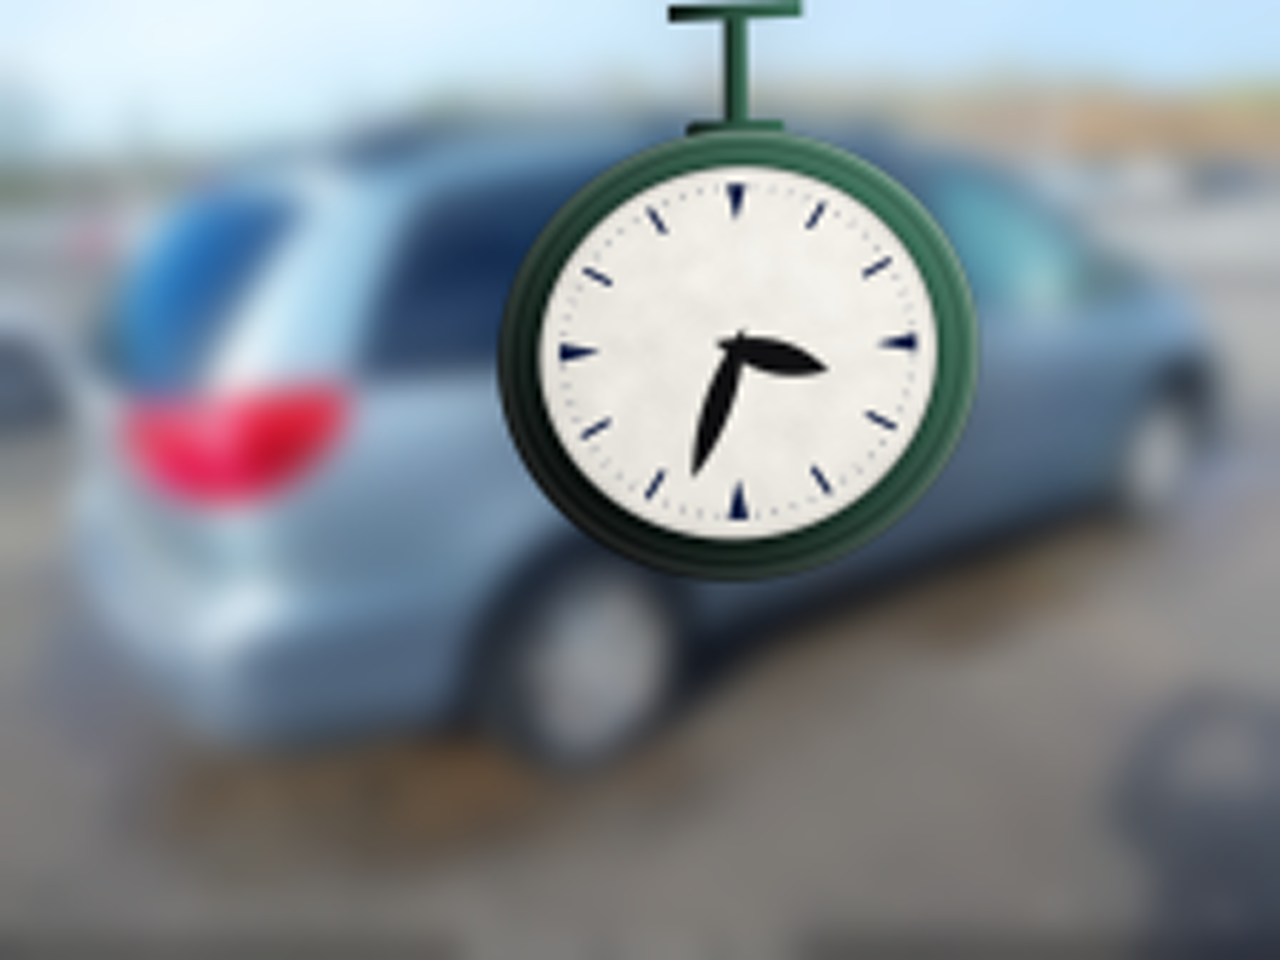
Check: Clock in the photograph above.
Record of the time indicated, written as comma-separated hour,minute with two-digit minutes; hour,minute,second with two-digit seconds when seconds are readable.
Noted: 3,33
